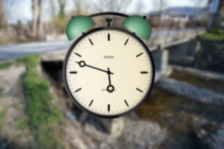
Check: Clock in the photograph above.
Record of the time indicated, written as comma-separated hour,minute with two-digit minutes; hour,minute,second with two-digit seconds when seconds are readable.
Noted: 5,48
